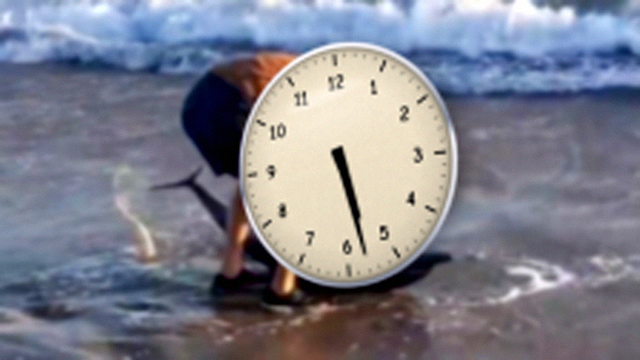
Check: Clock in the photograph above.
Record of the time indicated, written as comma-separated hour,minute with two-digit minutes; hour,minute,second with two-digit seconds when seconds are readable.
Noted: 5,28
